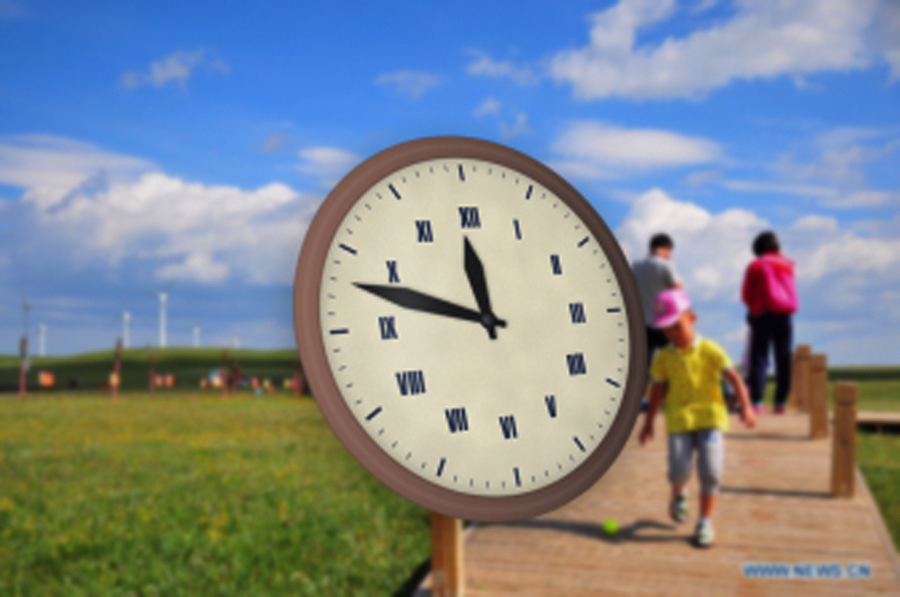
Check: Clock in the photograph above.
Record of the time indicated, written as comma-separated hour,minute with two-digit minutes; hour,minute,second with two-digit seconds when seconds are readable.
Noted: 11,48
